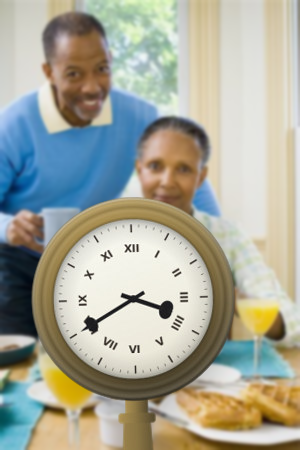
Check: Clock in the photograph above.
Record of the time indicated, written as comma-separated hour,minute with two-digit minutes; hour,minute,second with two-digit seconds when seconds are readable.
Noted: 3,40
